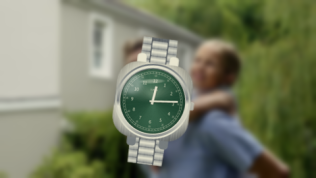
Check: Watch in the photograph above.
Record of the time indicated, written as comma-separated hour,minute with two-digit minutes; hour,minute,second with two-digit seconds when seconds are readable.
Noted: 12,14
